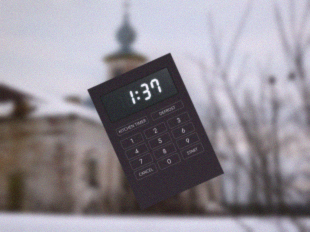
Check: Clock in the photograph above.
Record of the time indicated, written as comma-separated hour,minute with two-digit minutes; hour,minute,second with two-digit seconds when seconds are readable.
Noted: 1,37
